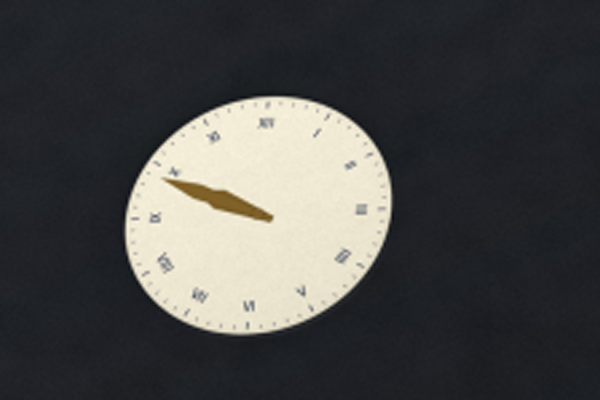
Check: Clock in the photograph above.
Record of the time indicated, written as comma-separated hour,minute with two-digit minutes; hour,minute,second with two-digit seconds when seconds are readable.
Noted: 9,49
